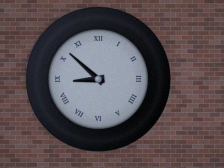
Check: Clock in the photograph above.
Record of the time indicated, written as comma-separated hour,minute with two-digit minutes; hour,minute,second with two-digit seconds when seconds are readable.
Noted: 8,52
